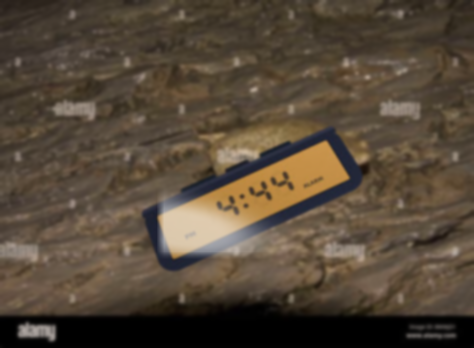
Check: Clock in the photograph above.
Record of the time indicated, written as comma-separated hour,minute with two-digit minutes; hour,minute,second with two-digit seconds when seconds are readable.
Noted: 4,44
